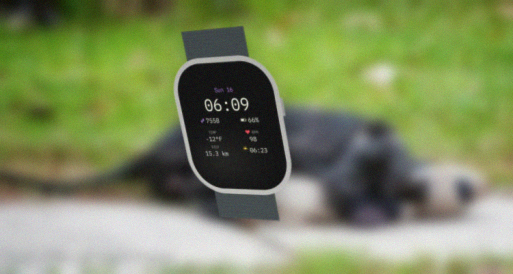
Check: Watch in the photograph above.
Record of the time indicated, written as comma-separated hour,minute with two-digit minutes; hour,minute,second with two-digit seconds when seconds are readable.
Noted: 6,09
